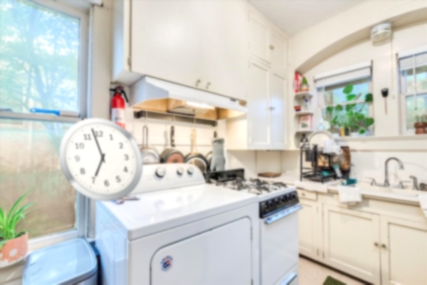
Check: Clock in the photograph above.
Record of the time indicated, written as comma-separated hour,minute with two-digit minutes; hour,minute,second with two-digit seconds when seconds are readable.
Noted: 6,58
